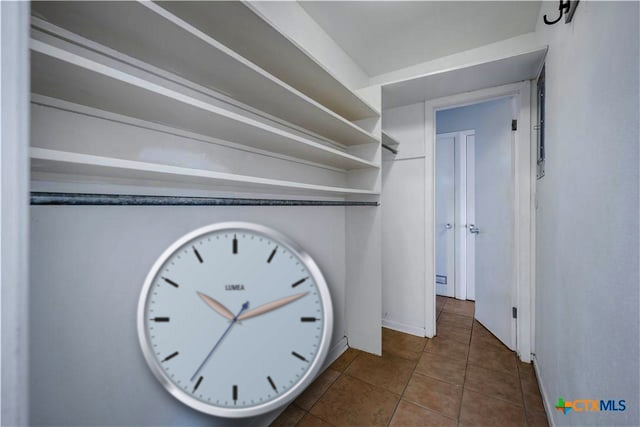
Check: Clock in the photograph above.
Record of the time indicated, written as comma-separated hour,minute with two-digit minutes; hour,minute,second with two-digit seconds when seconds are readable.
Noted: 10,11,36
